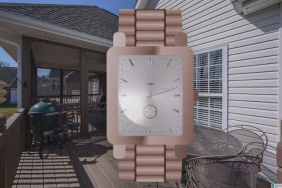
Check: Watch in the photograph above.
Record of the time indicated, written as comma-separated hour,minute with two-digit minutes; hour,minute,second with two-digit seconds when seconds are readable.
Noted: 2,12
